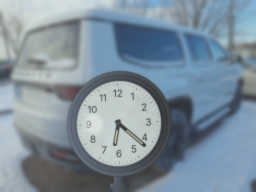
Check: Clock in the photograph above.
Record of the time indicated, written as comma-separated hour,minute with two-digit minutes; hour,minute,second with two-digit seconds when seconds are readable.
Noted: 6,22
